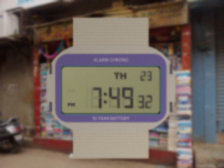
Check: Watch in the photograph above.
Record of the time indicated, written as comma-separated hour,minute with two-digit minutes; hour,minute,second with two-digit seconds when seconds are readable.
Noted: 7,49,32
